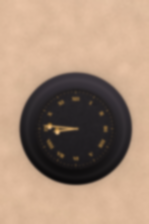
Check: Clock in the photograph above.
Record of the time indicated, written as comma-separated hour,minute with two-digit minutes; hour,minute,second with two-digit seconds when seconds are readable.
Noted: 8,46
